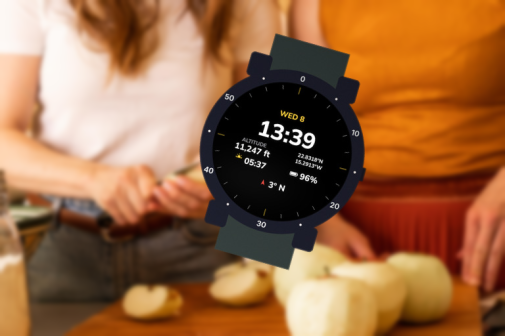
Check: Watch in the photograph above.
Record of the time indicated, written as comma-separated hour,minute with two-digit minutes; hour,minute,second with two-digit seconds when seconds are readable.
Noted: 13,39
